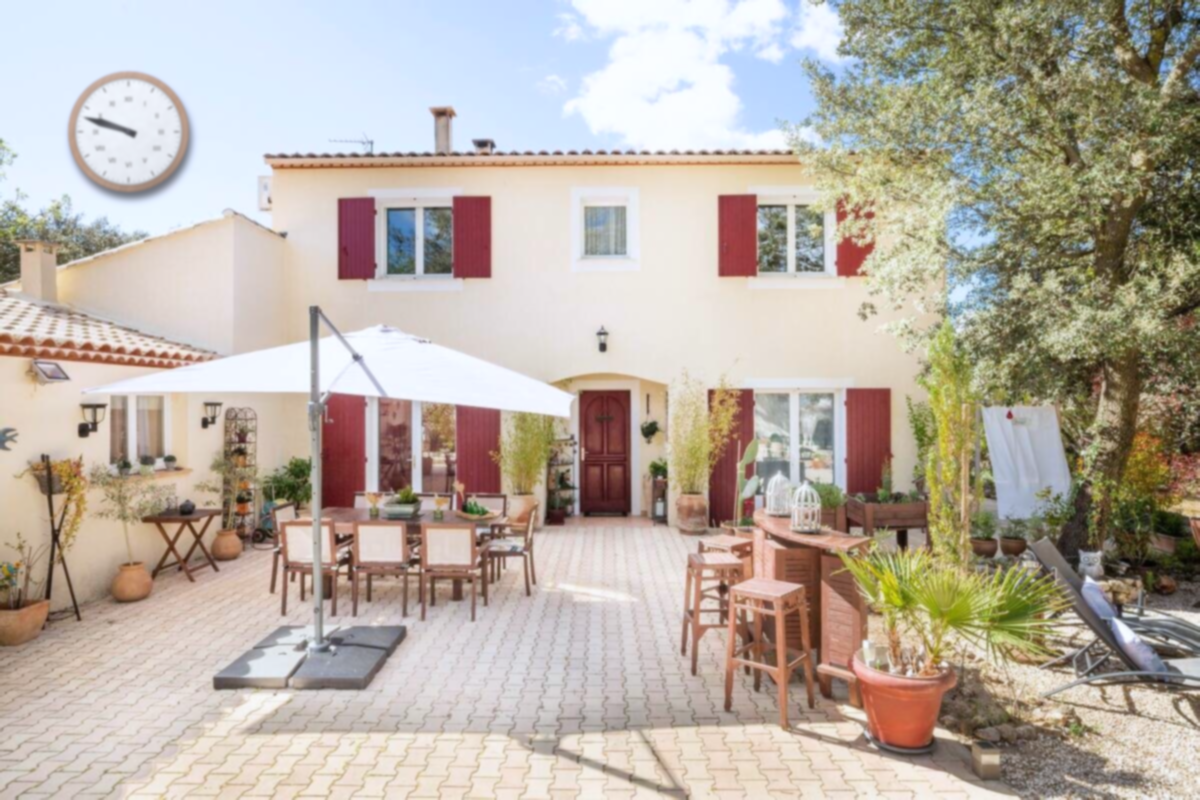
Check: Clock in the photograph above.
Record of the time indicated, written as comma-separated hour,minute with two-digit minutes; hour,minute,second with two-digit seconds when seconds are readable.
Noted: 9,48
